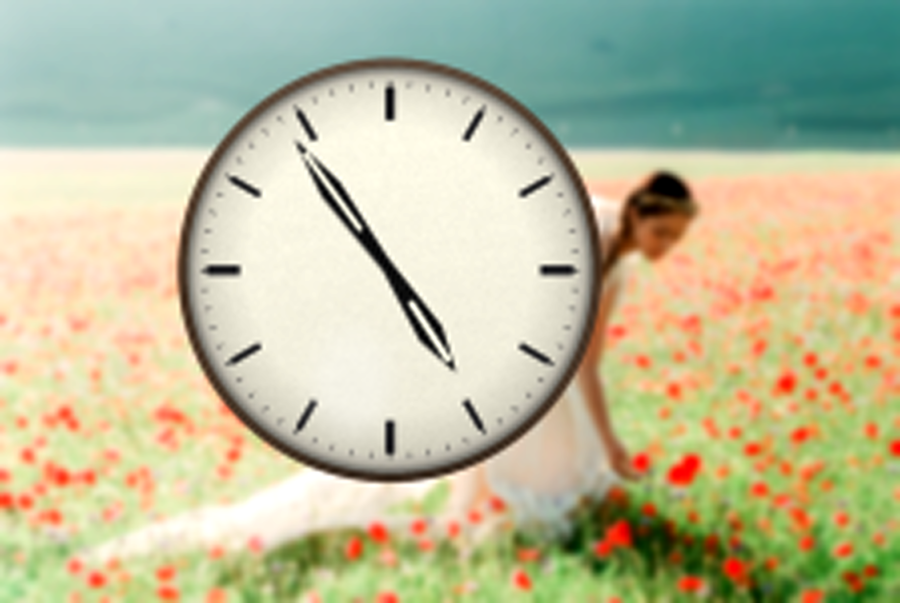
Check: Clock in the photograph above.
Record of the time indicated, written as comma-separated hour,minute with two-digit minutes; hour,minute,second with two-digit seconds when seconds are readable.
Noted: 4,54
